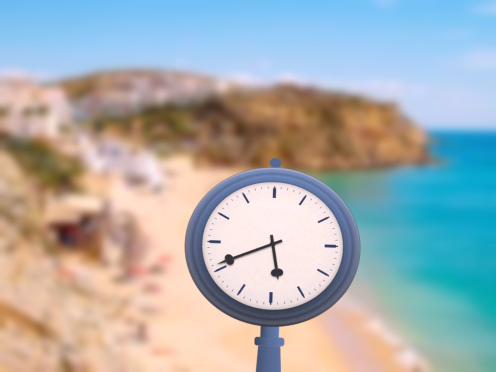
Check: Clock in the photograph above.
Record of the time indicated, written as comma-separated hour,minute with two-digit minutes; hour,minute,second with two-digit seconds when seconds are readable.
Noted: 5,41
